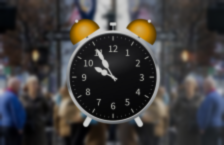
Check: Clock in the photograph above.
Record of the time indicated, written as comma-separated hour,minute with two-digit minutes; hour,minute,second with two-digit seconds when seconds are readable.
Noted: 9,55
